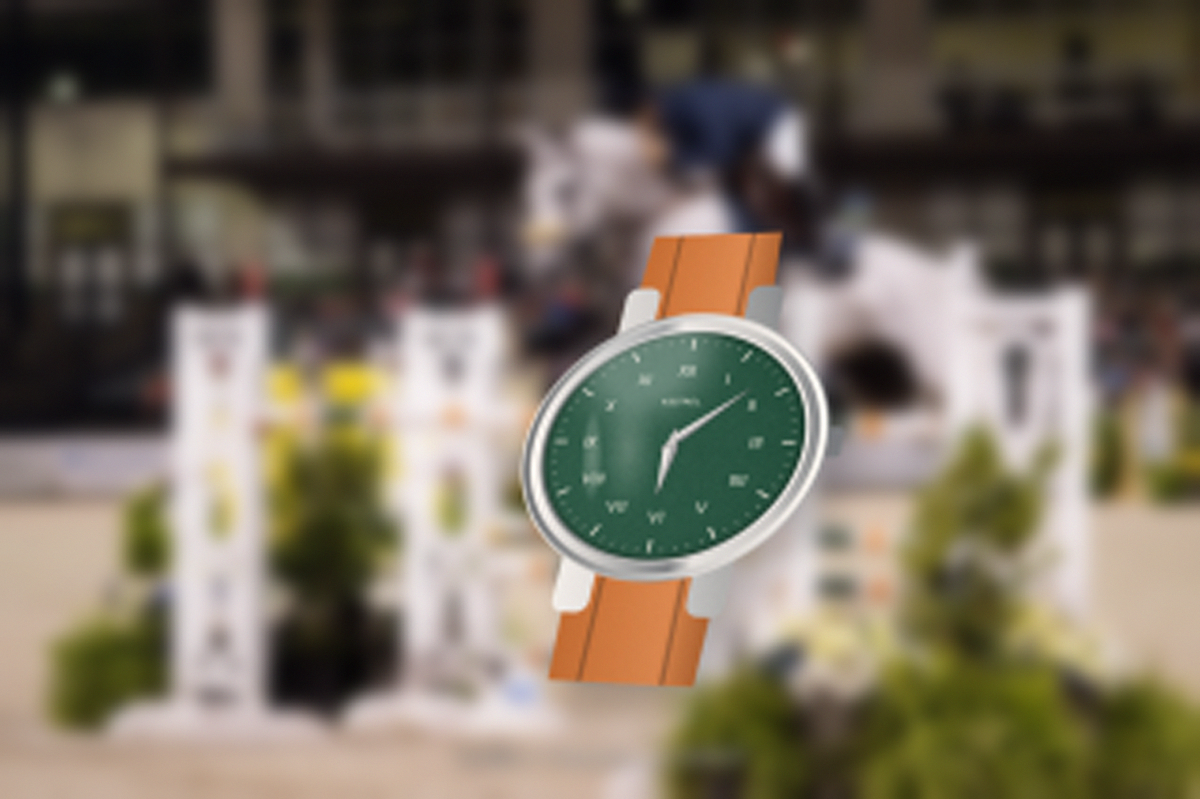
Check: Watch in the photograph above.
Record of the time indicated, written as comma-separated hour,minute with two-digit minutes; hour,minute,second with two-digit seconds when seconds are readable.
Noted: 6,08
